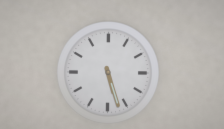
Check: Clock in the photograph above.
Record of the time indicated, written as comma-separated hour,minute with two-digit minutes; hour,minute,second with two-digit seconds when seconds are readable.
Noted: 5,27
